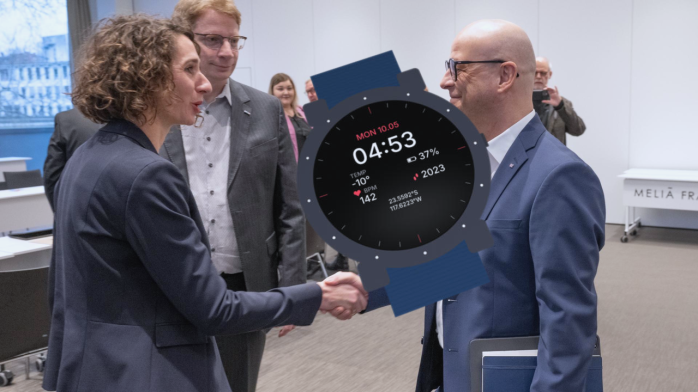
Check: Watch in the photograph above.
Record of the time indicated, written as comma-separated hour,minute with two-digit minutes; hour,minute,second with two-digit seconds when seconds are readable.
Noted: 4,53
